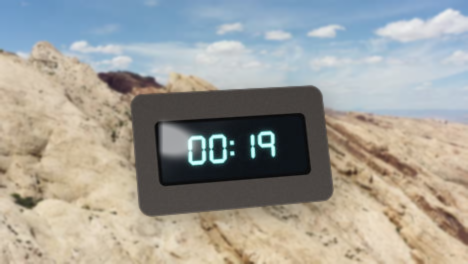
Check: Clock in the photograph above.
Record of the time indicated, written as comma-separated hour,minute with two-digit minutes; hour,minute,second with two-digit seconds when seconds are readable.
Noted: 0,19
